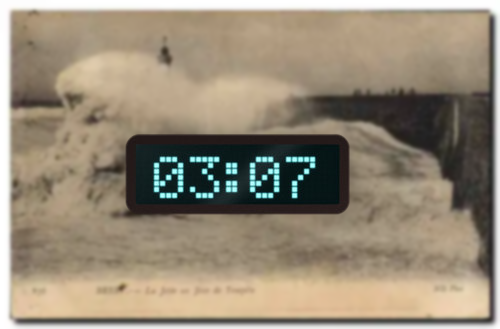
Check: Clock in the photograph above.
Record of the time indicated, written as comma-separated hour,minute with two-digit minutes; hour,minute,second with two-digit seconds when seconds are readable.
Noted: 3,07
